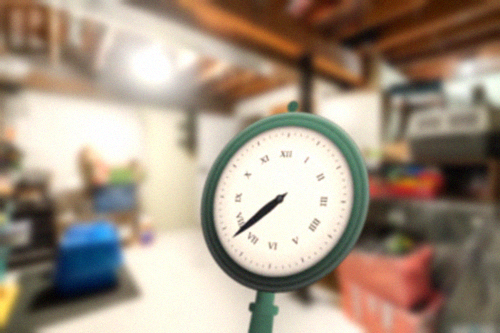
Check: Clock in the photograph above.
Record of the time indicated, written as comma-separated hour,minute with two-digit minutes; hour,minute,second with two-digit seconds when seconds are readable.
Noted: 7,38
